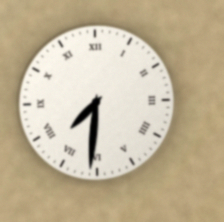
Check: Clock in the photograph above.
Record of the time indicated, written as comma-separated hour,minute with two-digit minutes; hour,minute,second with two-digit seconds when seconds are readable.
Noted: 7,31
